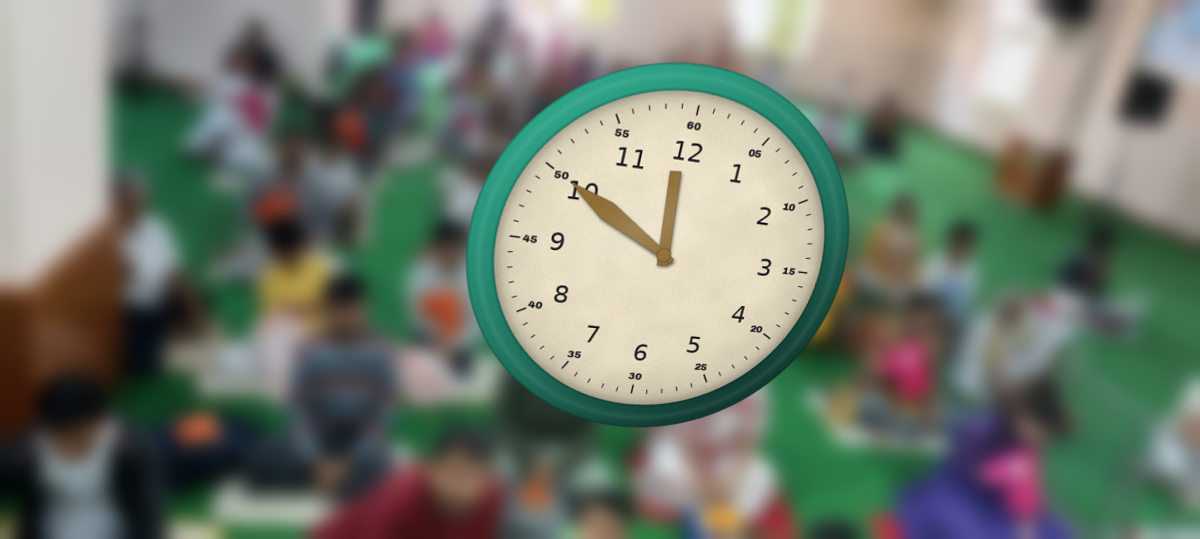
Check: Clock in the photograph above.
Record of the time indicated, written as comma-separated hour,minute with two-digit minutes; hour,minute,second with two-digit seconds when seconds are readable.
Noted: 11,50
